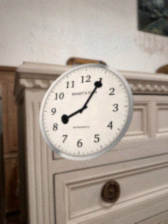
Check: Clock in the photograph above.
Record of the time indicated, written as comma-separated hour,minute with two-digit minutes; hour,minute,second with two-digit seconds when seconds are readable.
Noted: 8,05
